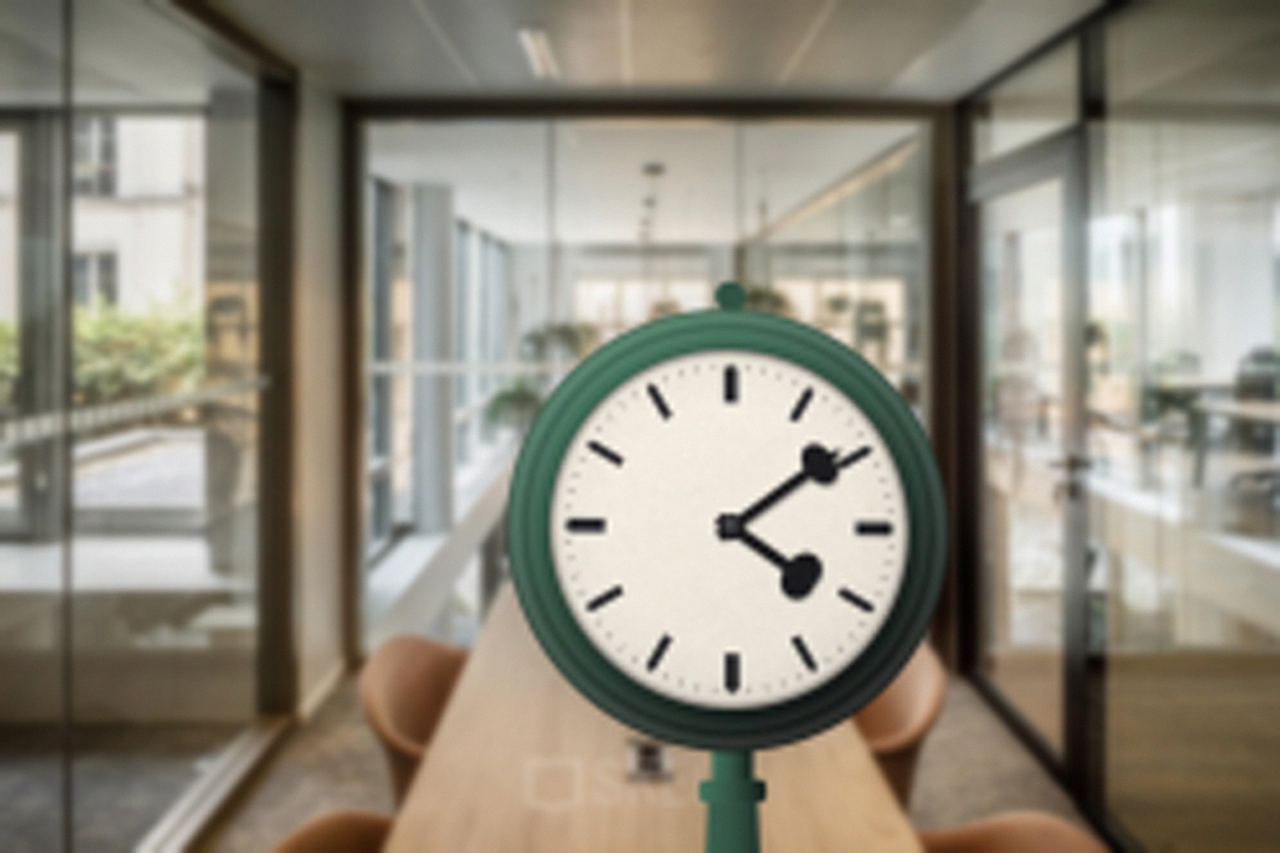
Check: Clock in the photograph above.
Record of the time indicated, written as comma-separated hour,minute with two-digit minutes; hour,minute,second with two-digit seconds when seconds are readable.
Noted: 4,09
